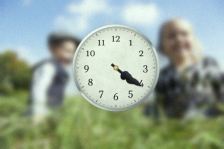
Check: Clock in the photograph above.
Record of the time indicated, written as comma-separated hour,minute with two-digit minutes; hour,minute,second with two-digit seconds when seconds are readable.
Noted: 4,21
